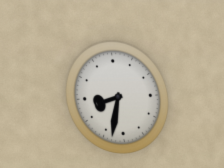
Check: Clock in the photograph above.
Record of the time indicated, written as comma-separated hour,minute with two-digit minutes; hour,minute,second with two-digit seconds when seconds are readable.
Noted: 8,33
